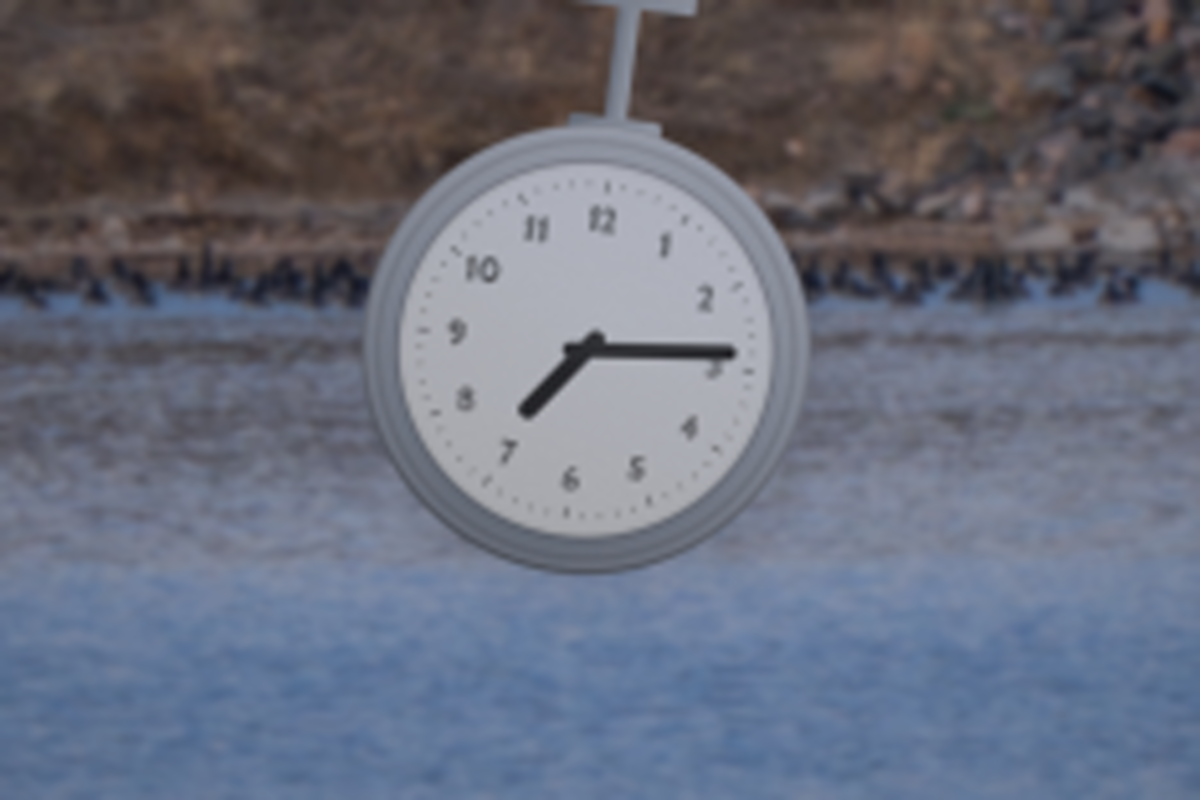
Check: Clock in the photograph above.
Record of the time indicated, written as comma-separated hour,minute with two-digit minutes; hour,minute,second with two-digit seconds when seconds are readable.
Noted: 7,14
